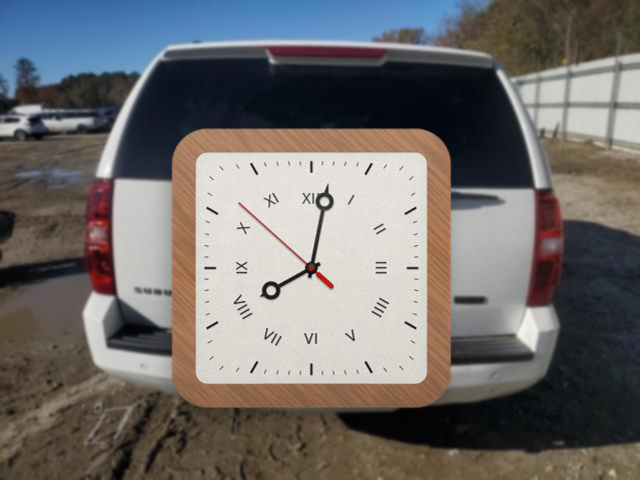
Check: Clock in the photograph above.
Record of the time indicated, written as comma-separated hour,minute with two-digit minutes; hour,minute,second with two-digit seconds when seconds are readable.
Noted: 8,01,52
